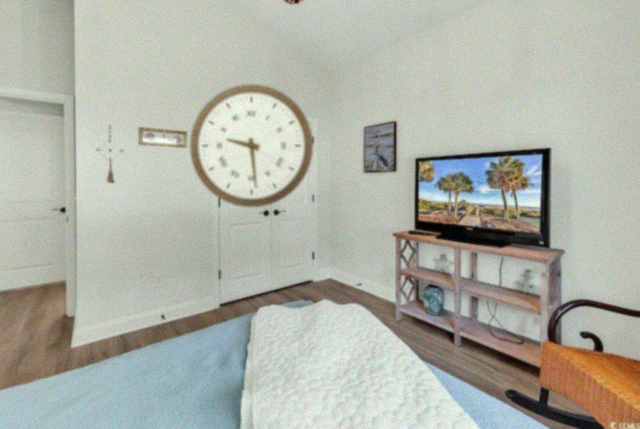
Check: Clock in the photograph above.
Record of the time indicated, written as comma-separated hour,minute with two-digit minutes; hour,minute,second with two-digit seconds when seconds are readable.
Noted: 9,29
